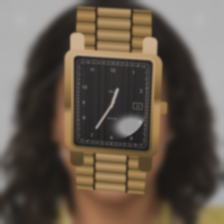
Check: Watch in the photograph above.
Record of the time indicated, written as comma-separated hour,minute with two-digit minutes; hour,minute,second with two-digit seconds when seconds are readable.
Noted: 12,35
